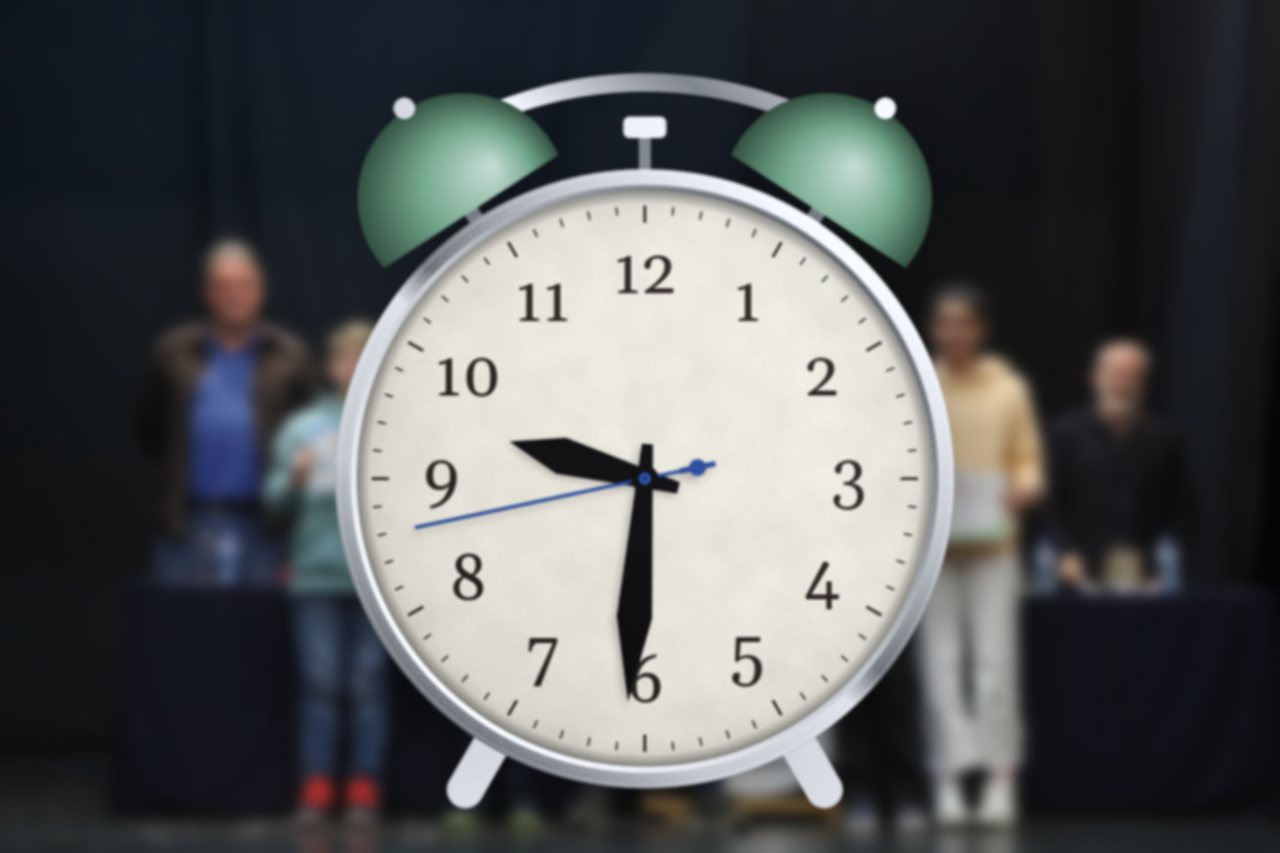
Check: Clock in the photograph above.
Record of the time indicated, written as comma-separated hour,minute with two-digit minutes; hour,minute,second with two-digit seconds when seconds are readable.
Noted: 9,30,43
